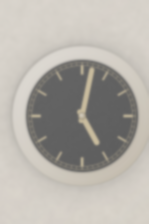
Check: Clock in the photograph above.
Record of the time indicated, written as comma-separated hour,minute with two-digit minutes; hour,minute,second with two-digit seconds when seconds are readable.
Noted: 5,02
